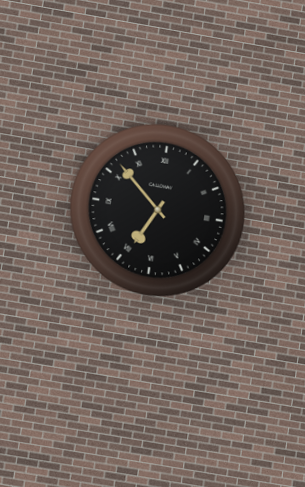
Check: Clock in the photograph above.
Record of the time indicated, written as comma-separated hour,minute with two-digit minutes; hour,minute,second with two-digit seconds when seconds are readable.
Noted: 6,52
